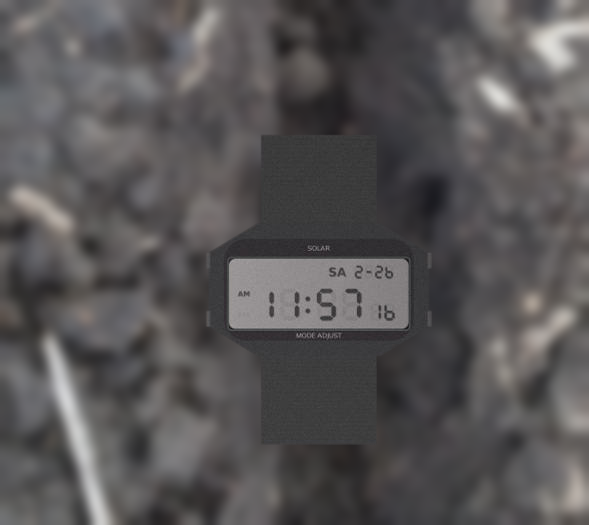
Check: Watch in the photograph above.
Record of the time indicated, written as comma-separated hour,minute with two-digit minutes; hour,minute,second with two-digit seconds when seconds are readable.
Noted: 11,57,16
